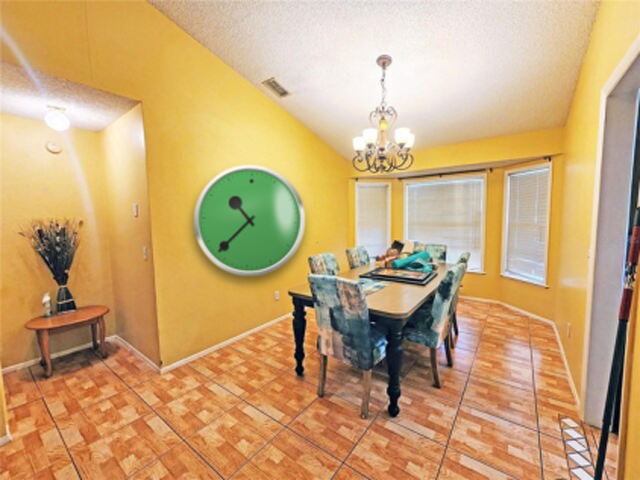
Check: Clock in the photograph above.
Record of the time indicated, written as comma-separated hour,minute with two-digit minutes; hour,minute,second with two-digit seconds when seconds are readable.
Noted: 10,37
